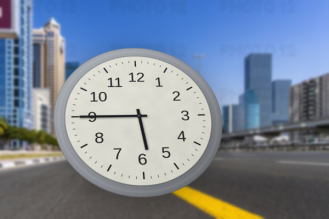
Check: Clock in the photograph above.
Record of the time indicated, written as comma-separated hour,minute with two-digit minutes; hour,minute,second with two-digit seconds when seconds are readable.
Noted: 5,45
